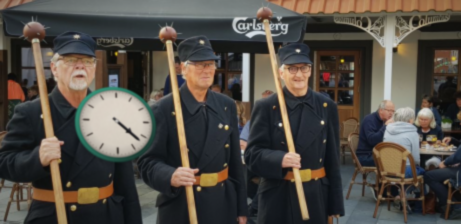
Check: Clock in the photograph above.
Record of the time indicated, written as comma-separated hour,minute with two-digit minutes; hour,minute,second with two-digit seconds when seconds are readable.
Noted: 4,22
